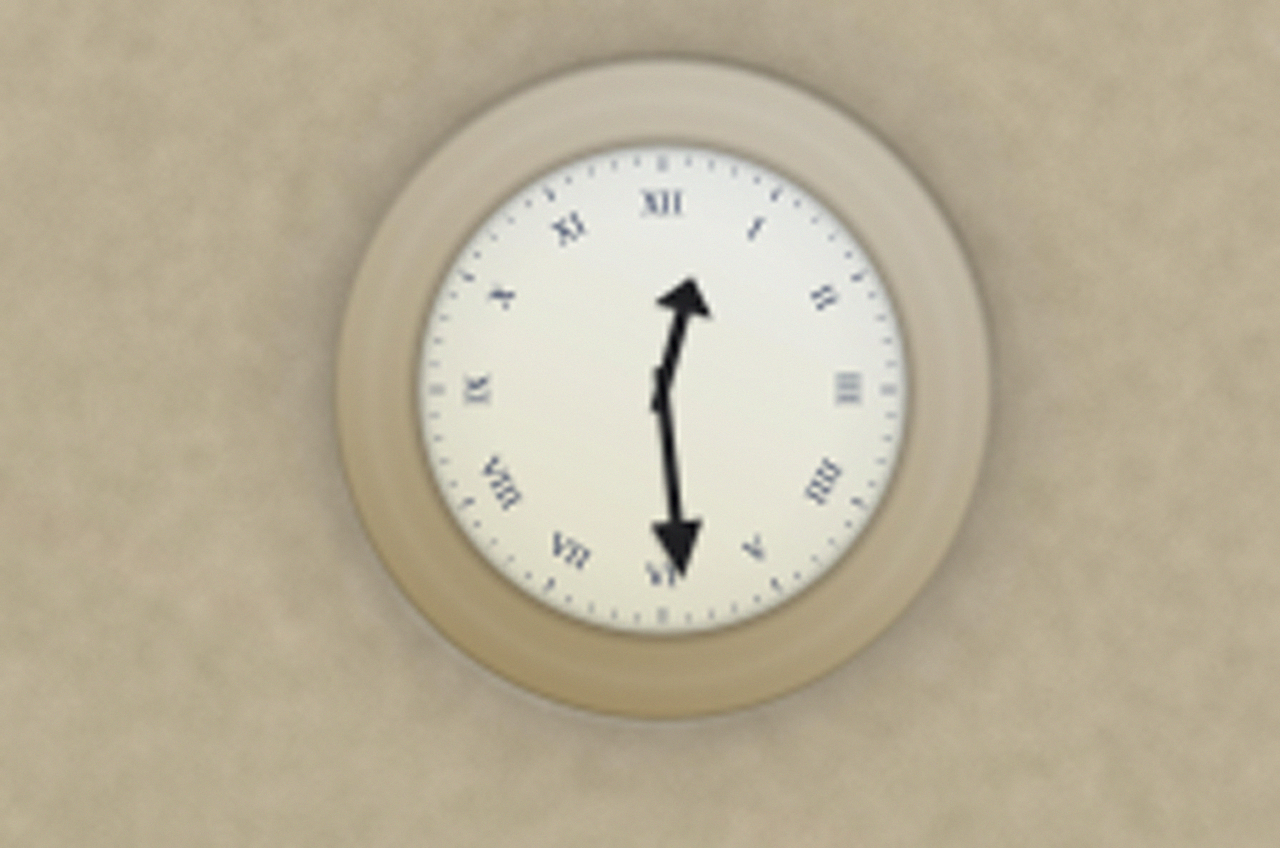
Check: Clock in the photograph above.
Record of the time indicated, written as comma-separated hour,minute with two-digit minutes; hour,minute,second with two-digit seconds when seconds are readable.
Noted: 12,29
